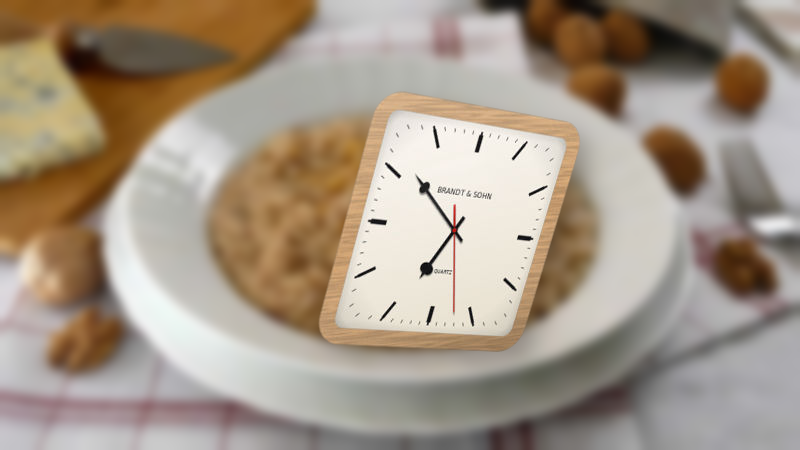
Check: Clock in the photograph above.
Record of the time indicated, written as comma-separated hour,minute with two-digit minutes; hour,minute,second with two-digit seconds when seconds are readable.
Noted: 6,51,27
